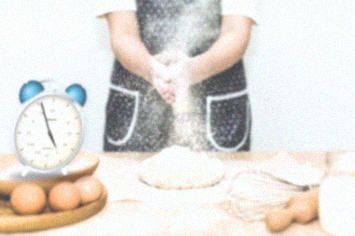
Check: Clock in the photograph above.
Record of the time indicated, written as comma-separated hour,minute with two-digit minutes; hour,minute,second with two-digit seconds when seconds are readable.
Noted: 4,56
